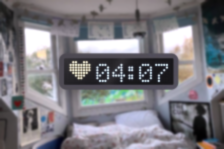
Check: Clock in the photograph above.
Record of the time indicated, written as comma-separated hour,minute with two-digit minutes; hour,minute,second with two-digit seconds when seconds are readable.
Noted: 4,07
